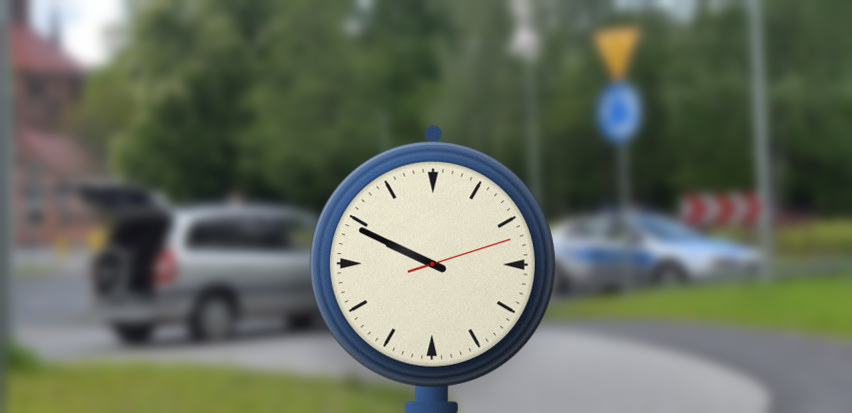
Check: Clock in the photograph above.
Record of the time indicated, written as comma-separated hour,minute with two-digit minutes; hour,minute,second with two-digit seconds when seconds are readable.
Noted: 9,49,12
